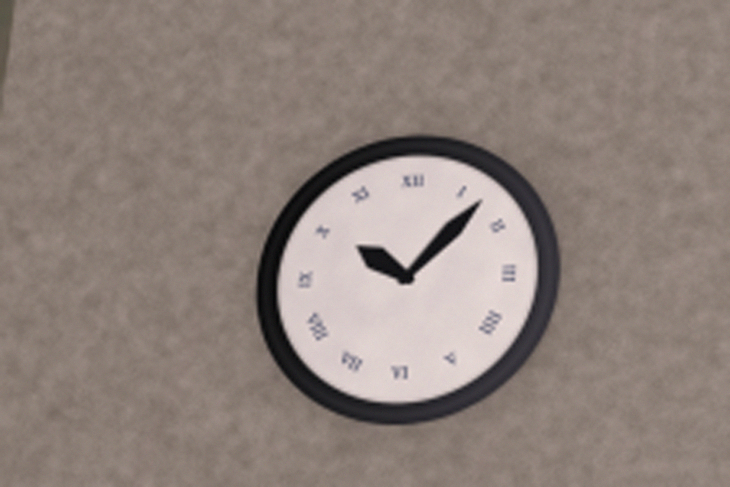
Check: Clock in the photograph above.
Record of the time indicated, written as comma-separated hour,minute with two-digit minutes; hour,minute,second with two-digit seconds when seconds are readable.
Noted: 10,07
